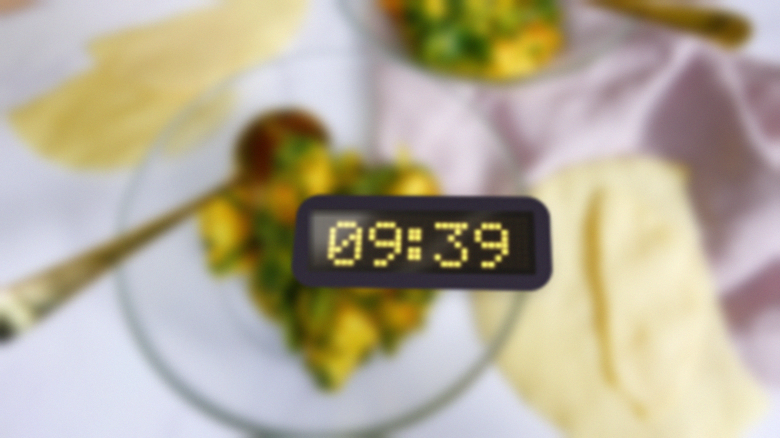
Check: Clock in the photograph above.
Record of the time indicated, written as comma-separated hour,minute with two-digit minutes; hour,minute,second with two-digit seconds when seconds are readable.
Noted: 9,39
